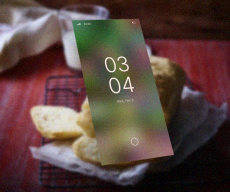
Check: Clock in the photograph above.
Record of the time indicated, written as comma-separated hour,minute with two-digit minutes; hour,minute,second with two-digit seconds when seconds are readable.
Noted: 3,04
